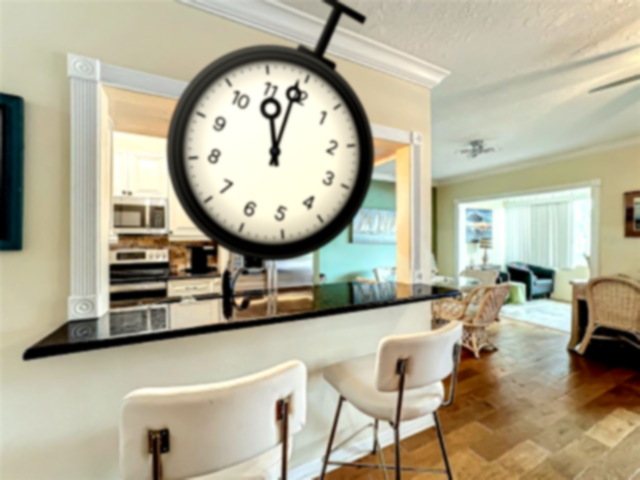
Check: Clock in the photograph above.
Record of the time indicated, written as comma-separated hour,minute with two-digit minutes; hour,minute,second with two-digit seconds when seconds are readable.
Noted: 10,59
